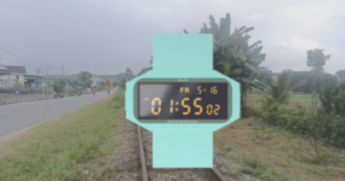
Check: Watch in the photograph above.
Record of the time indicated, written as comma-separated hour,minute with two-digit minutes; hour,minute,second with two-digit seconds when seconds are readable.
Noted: 1,55,02
